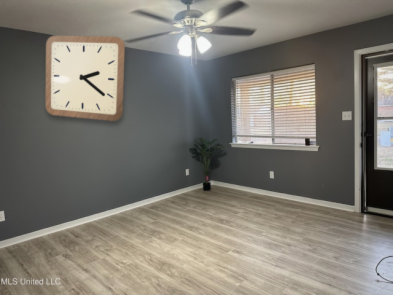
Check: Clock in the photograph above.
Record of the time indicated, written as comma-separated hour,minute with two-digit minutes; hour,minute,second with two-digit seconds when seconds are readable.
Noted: 2,21
